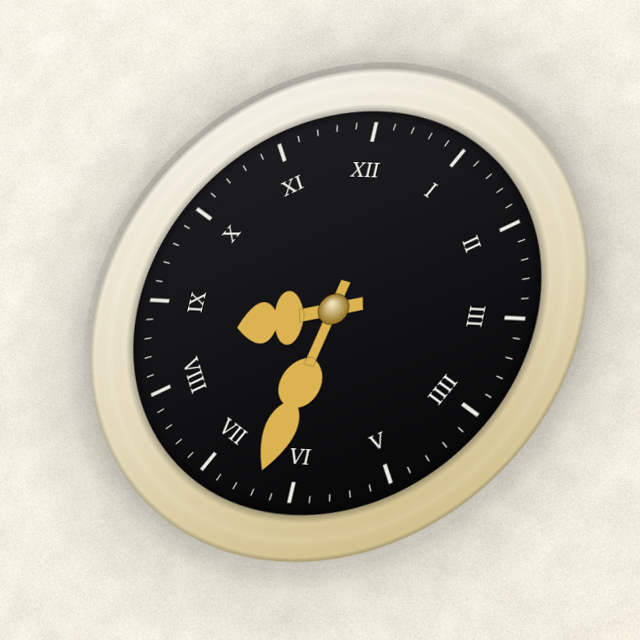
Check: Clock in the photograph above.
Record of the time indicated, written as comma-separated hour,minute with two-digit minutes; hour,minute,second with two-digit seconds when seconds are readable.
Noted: 8,32
